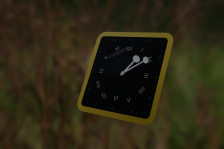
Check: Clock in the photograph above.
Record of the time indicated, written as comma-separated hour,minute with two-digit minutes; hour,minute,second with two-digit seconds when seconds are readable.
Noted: 1,09
